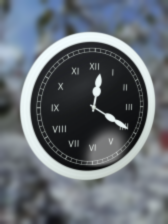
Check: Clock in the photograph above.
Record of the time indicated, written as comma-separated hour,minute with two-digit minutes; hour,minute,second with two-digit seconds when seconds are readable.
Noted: 12,20
